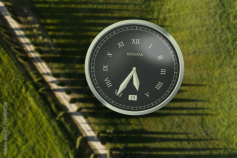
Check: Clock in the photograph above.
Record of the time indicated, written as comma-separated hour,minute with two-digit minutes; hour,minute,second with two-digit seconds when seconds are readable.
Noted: 5,35
